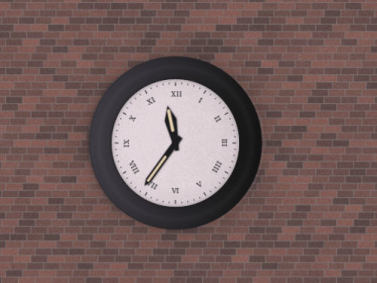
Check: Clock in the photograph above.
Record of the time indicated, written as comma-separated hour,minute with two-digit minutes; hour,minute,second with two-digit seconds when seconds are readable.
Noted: 11,36
